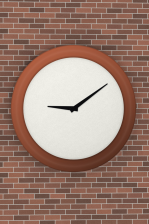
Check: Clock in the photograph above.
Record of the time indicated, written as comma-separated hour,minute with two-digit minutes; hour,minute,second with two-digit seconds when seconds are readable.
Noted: 9,09
